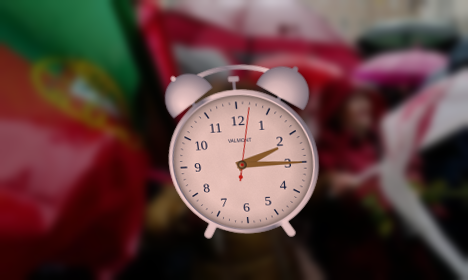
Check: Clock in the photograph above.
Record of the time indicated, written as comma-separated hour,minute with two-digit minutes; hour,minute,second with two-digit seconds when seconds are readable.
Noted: 2,15,02
